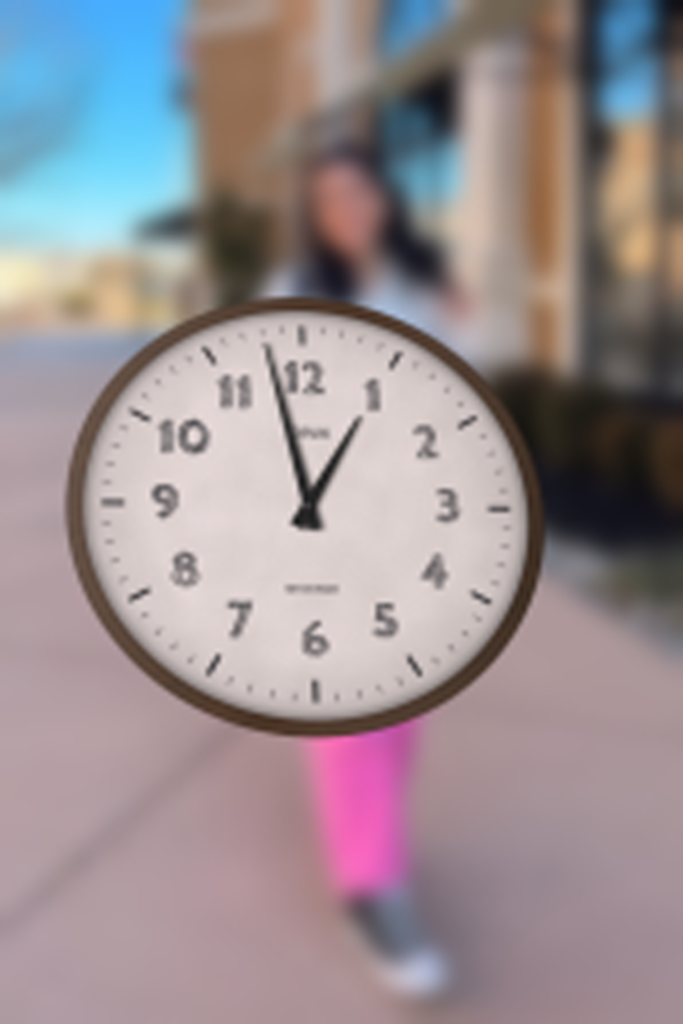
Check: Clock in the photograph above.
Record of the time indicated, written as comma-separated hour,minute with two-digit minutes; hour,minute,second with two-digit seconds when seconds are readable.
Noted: 12,58
